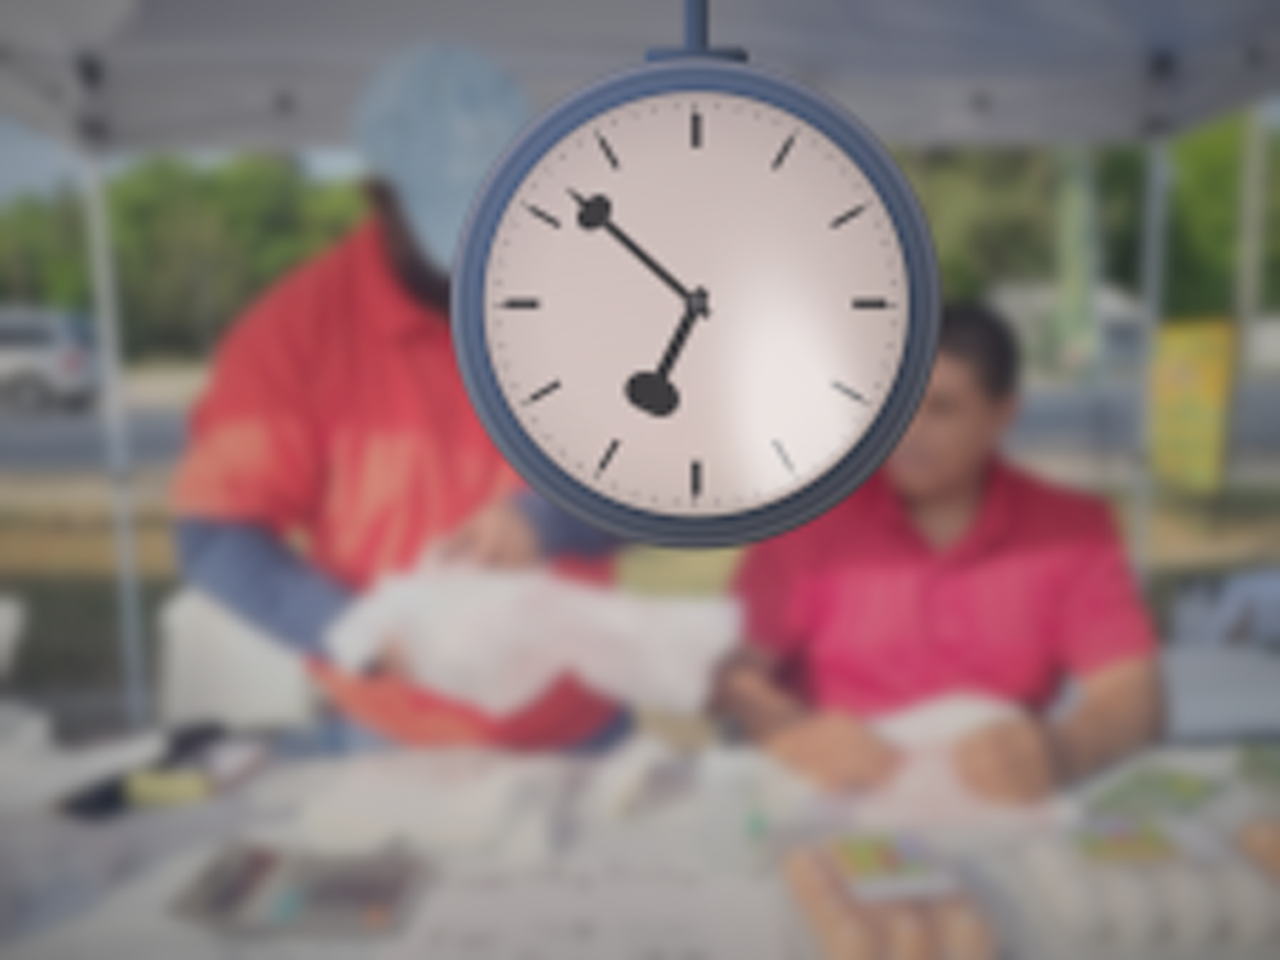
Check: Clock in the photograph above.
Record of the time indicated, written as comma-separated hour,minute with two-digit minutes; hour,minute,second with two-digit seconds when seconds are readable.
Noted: 6,52
